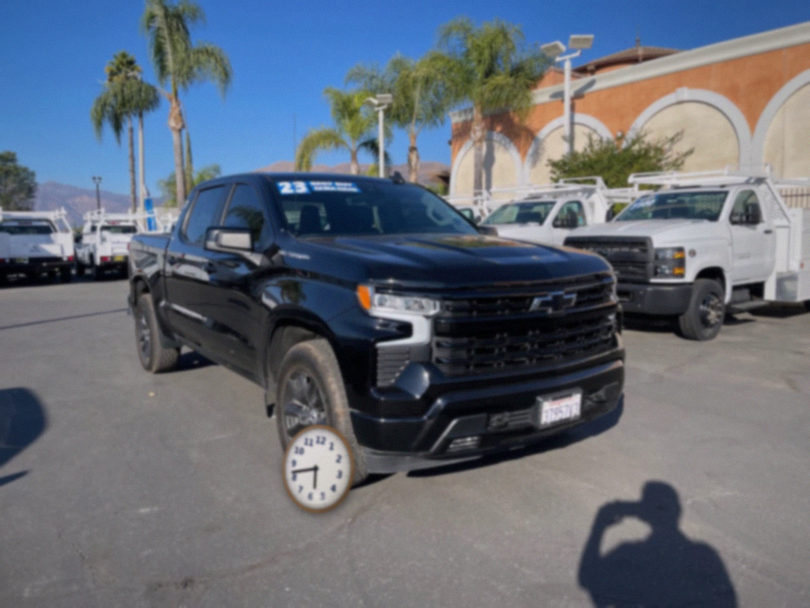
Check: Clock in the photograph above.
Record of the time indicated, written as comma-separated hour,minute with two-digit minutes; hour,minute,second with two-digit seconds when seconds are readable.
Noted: 5,42
